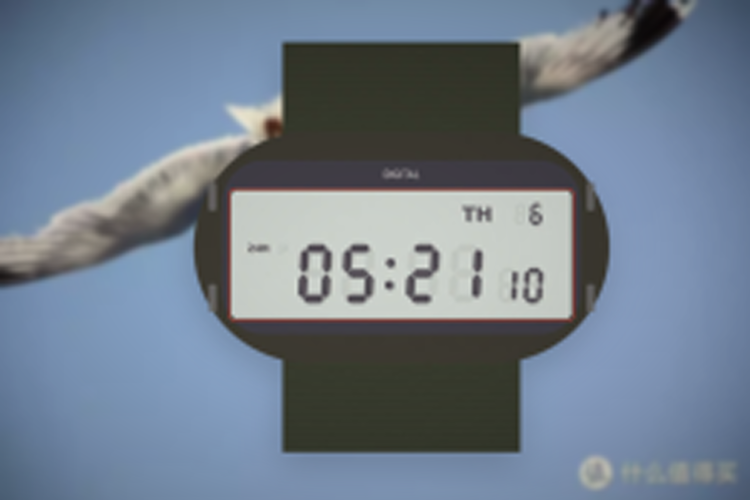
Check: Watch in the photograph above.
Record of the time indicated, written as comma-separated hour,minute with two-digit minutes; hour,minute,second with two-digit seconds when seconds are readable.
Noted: 5,21,10
